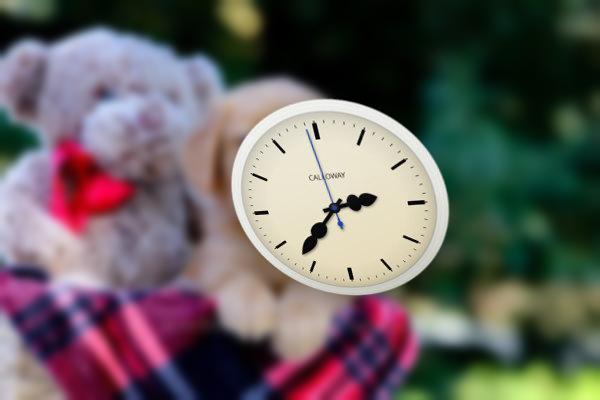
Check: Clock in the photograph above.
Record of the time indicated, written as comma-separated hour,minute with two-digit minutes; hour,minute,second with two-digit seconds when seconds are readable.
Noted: 2,36,59
